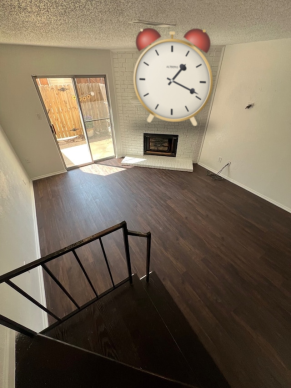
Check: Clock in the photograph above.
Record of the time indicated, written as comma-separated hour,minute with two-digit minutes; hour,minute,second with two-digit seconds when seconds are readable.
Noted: 1,19
